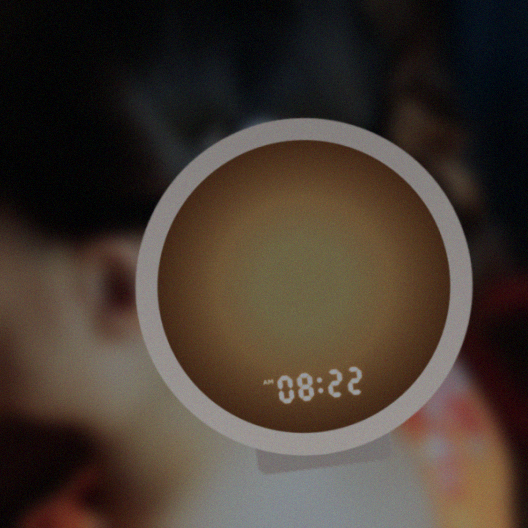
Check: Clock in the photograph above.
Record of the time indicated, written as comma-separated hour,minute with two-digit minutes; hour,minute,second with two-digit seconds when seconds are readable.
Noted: 8,22
